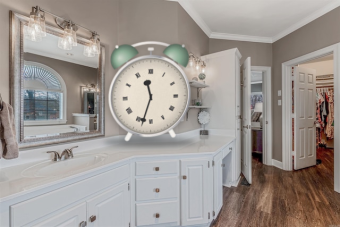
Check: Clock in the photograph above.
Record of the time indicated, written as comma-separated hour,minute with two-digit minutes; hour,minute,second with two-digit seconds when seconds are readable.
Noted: 11,33
